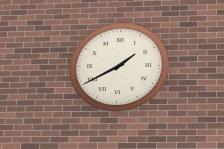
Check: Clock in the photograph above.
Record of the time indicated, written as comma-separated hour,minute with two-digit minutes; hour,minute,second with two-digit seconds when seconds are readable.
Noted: 1,40
